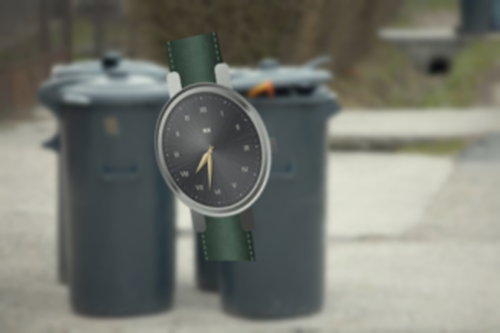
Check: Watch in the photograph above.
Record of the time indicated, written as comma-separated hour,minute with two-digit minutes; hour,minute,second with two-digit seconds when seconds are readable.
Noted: 7,32
